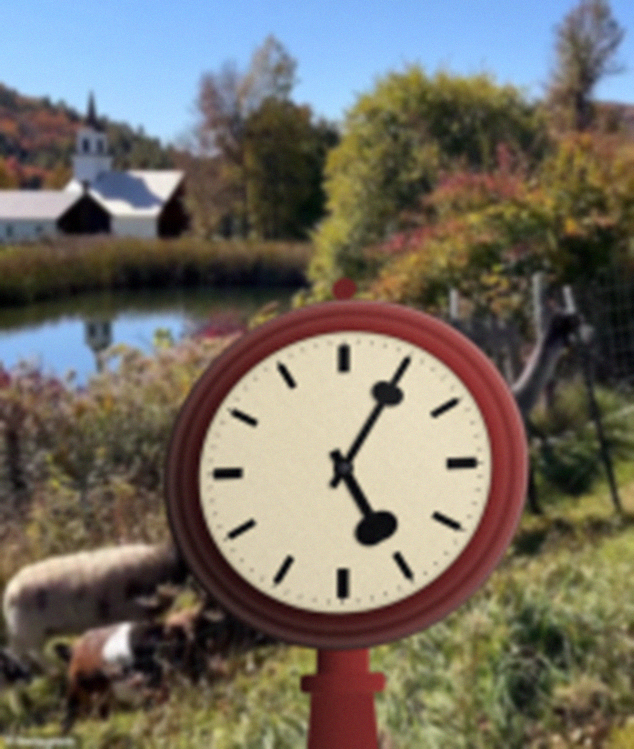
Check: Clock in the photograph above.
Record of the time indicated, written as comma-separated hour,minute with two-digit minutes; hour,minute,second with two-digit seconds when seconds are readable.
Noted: 5,05
